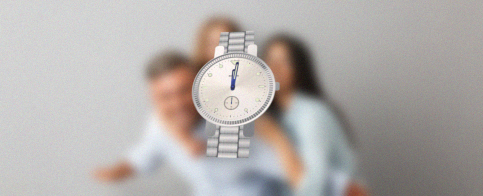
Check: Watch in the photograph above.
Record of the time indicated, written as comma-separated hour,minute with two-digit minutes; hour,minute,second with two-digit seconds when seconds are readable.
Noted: 12,01
